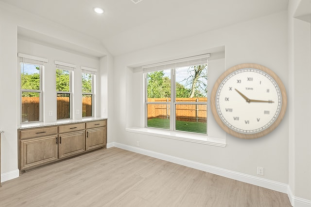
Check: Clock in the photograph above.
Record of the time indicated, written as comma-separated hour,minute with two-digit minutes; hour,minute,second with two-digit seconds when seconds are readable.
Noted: 10,15
